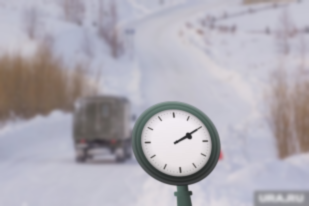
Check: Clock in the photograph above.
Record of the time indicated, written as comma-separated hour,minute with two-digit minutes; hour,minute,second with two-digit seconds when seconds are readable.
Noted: 2,10
